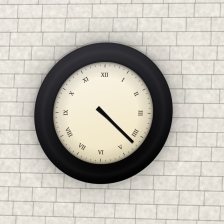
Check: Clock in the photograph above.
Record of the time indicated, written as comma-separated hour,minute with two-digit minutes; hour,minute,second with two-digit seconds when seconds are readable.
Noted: 4,22
